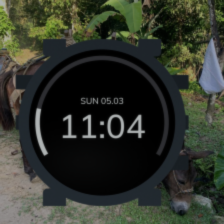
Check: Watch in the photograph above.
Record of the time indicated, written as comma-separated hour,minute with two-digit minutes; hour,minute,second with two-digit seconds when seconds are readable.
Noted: 11,04
